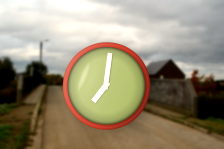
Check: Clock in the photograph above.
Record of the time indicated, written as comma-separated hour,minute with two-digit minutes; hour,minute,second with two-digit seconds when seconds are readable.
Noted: 7,00
